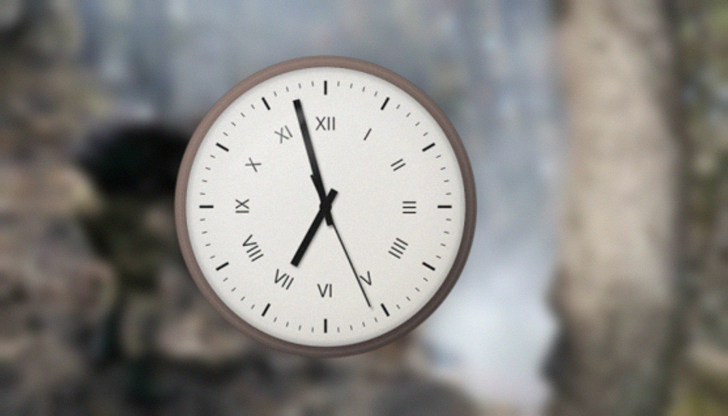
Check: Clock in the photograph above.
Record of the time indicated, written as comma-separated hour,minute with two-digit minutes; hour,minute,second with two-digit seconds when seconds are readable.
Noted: 6,57,26
